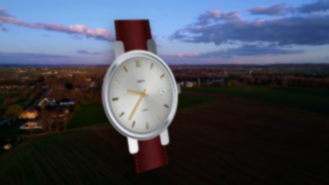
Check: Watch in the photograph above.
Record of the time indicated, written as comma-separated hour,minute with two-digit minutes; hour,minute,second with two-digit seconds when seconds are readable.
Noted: 9,37
